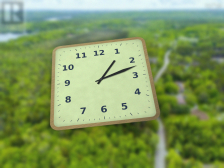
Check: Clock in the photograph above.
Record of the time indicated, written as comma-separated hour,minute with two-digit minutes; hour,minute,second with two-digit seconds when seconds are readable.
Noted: 1,12
